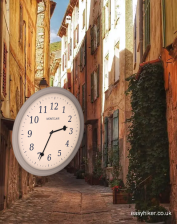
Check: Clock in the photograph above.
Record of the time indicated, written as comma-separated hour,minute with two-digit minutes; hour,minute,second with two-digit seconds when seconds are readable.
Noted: 2,34
